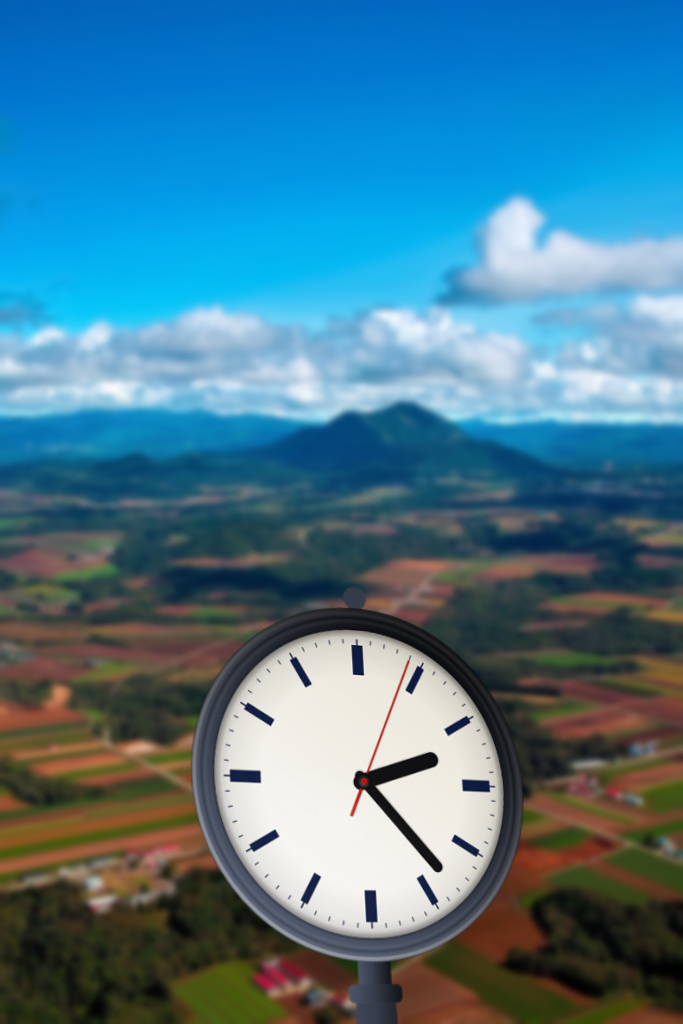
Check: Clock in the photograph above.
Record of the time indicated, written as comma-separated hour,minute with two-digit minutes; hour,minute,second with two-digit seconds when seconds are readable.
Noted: 2,23,04
